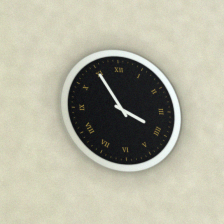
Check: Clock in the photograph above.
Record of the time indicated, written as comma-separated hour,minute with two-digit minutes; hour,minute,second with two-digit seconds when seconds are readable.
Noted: 3,55
